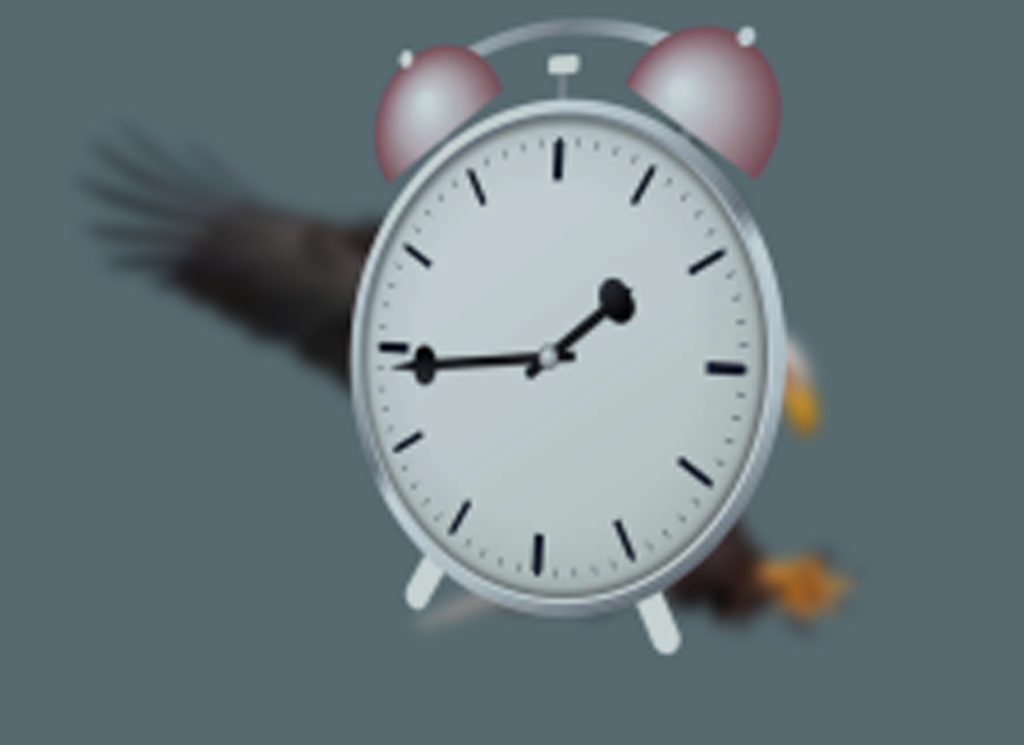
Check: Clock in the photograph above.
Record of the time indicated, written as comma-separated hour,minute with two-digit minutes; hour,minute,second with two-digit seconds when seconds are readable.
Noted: 1,44
